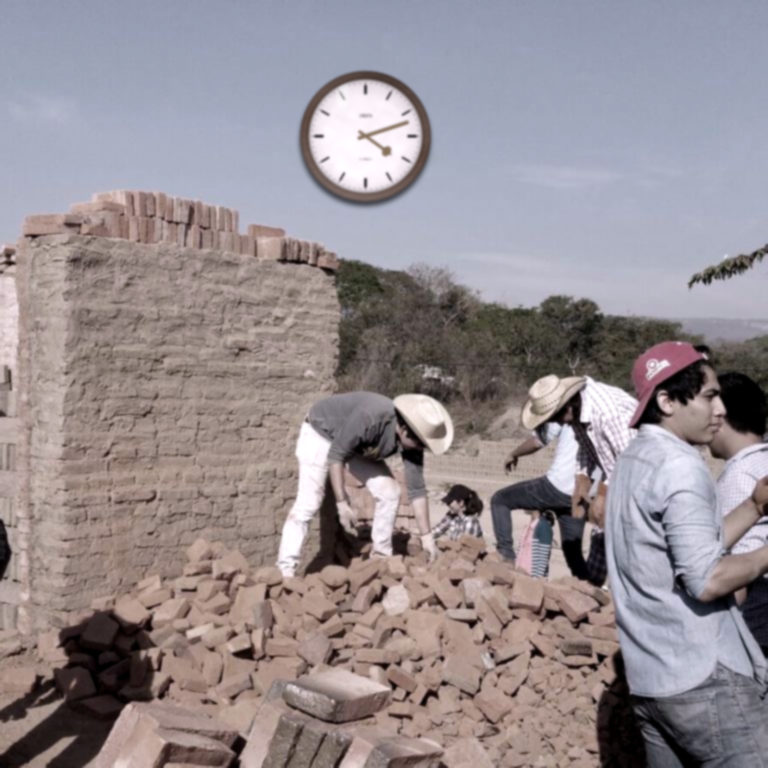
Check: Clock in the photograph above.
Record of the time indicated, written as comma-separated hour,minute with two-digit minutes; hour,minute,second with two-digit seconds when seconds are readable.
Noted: 4,12
